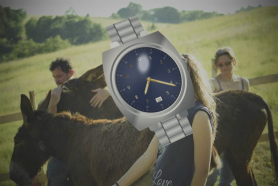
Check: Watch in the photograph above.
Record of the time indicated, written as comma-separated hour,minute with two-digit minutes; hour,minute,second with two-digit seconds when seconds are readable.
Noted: 7,21
